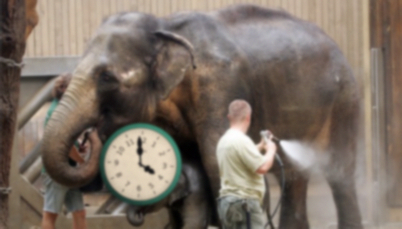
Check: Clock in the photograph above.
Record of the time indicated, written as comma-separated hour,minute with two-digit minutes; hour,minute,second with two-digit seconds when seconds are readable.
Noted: 3,59
